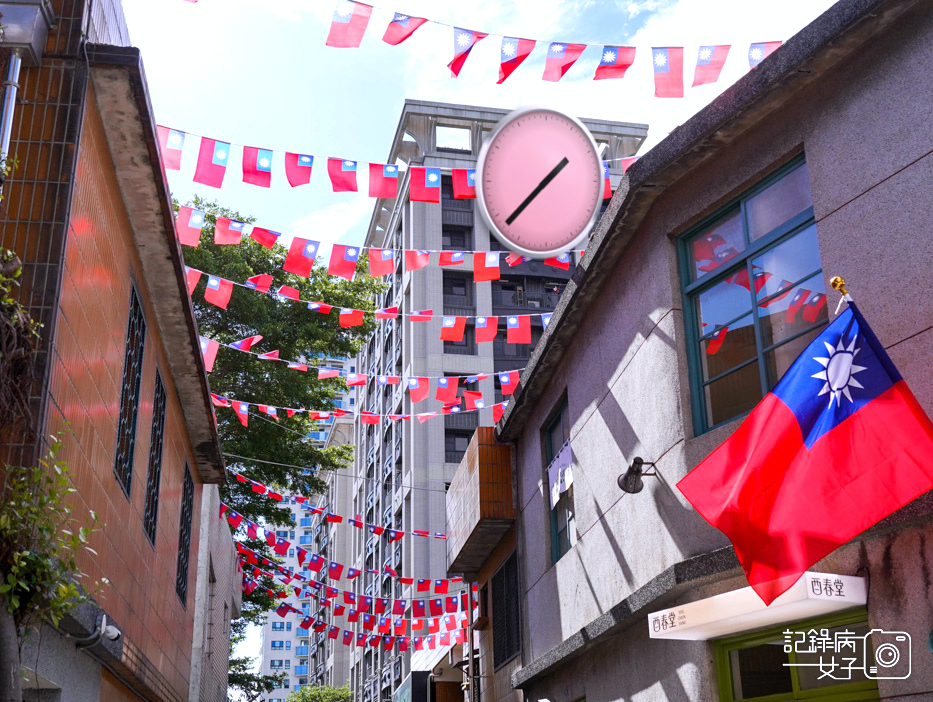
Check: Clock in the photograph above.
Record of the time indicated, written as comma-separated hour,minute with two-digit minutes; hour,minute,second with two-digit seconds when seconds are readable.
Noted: 1,38
